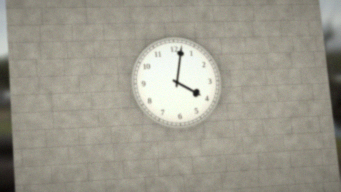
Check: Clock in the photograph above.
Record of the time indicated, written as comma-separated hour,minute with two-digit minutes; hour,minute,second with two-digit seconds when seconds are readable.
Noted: 4,02
